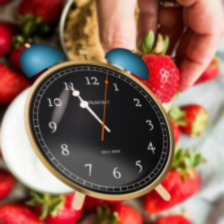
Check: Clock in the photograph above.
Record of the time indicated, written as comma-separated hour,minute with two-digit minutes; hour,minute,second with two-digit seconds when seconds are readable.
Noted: 10,55,03
